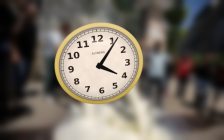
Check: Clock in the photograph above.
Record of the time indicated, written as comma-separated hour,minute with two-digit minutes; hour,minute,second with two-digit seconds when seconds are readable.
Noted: 4,06
